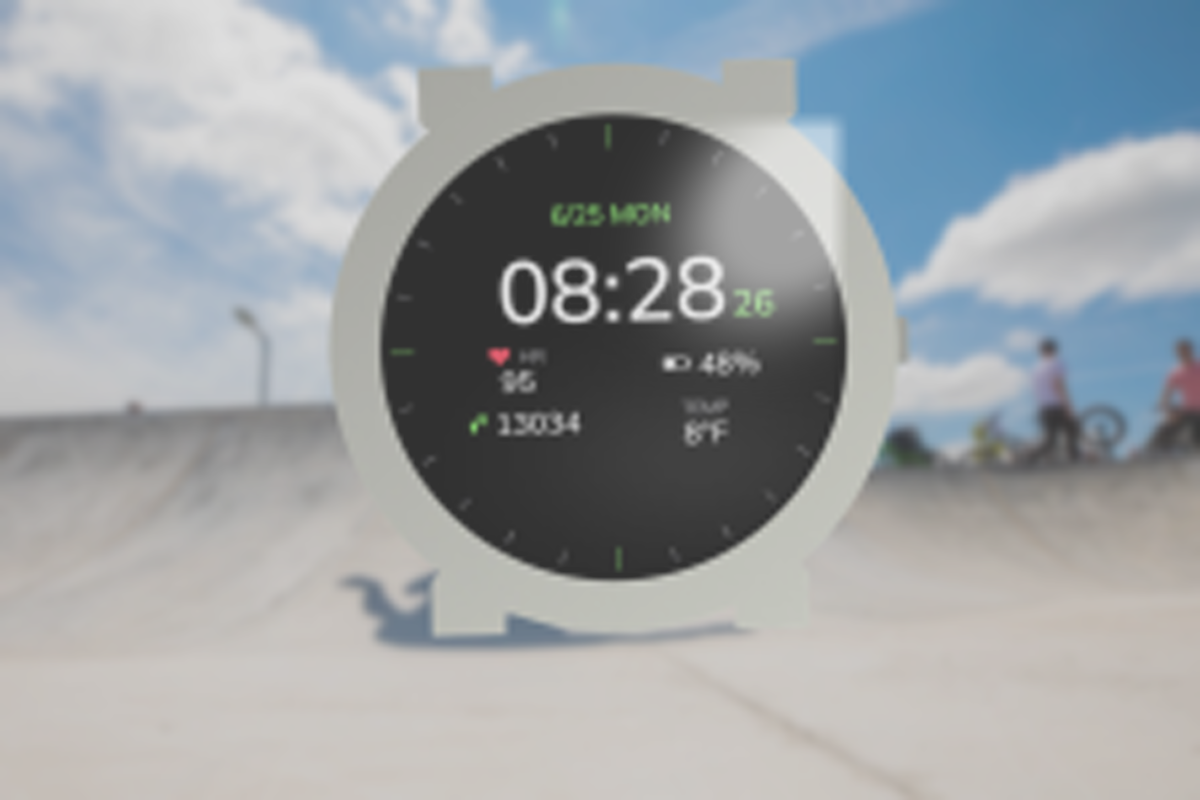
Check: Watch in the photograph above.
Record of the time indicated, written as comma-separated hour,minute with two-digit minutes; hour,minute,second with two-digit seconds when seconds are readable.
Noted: 8,28
